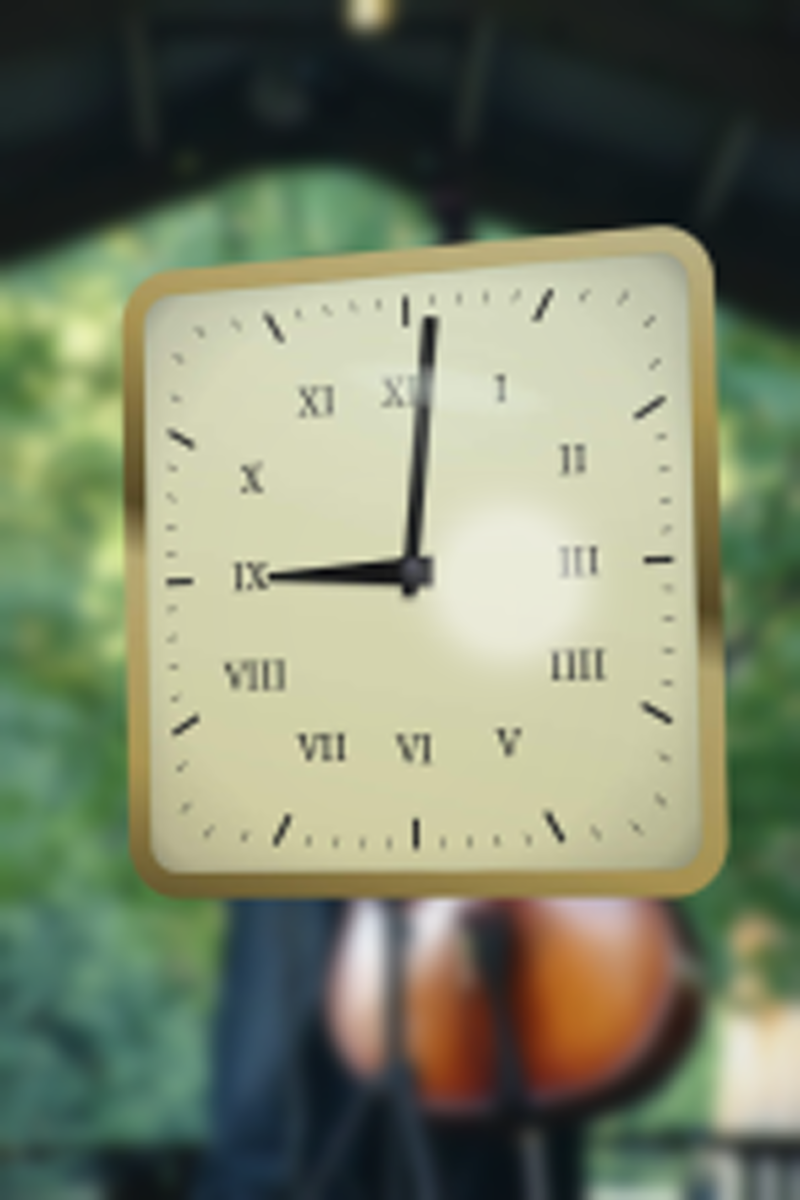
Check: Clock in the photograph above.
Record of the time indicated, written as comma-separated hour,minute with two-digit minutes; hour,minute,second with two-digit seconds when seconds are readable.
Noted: 9,01
